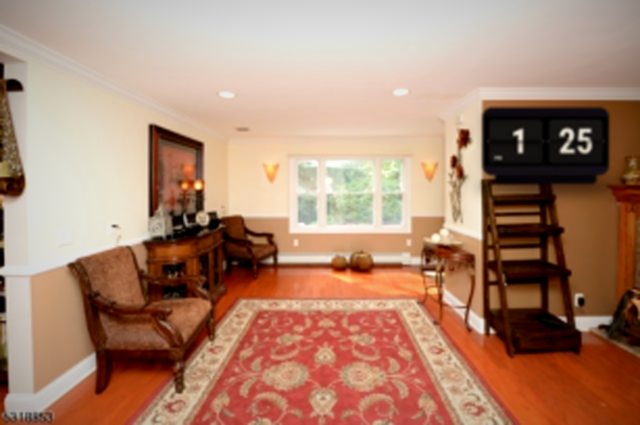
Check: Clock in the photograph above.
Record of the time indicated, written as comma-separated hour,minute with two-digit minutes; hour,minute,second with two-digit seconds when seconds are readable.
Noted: 1,25
